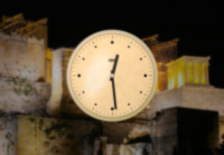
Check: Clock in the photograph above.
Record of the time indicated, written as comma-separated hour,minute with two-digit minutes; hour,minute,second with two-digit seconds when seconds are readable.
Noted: 12,29
